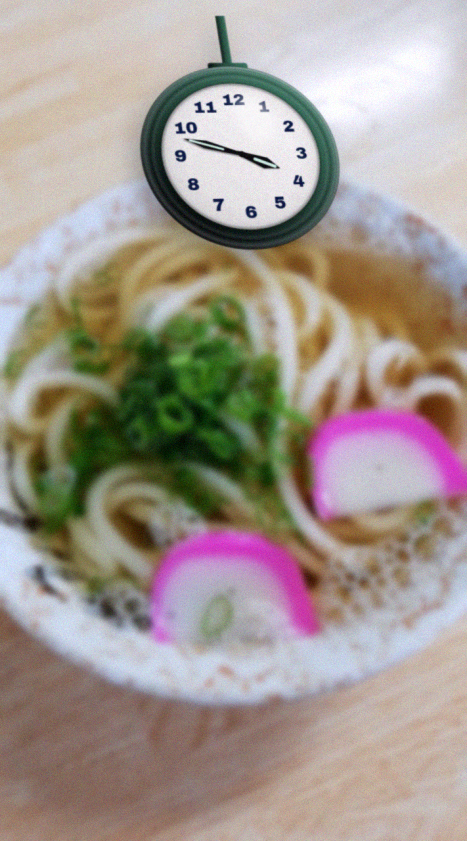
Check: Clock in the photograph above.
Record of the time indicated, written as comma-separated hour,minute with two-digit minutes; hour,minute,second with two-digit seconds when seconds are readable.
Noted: 3,48
